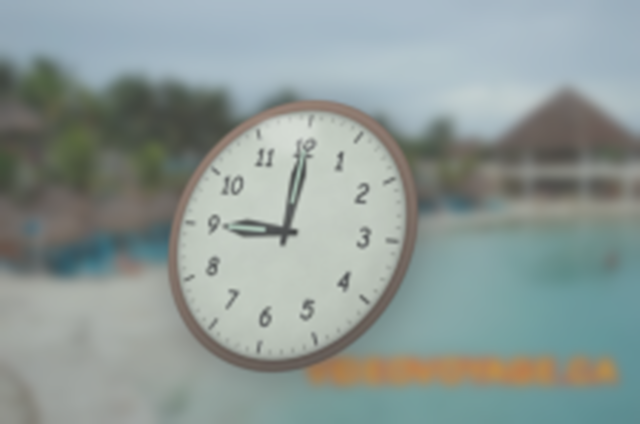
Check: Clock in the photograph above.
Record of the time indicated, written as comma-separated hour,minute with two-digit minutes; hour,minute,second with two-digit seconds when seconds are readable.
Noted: 9,00
